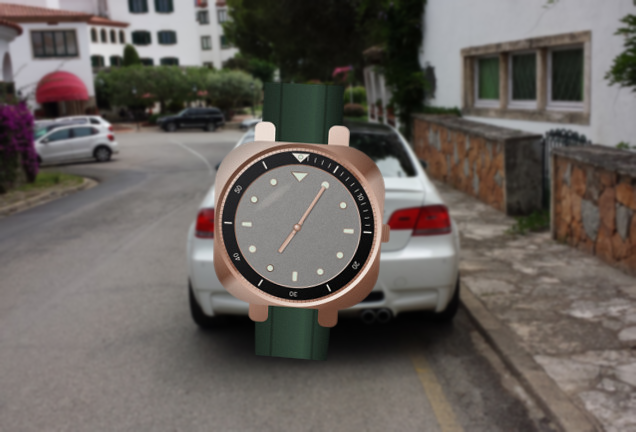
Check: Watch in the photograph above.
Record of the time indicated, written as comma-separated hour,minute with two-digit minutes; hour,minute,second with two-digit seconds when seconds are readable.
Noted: 7,05
